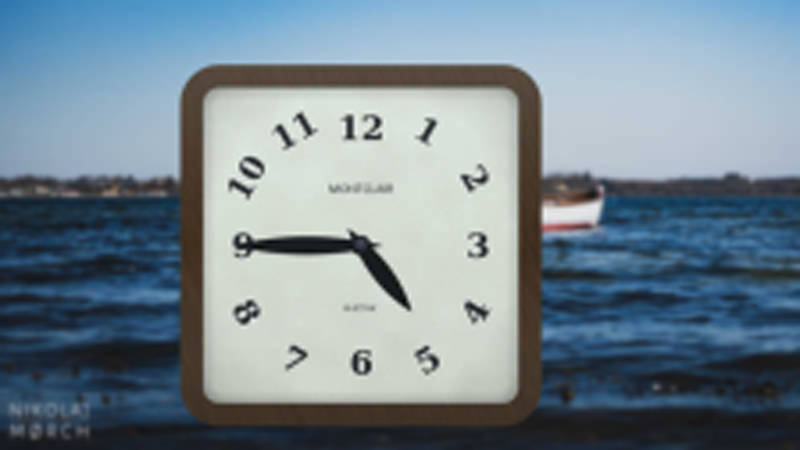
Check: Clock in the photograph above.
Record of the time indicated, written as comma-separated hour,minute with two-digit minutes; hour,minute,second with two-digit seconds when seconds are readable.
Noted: 4,45
